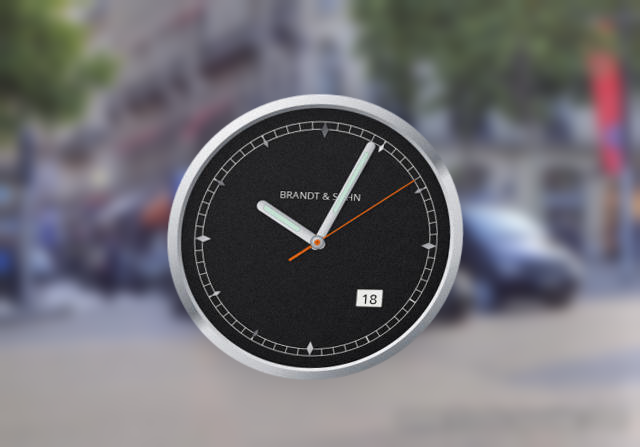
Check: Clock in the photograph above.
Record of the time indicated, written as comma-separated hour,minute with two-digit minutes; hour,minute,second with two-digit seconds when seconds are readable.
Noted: 10,04,09
